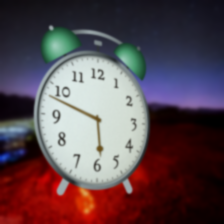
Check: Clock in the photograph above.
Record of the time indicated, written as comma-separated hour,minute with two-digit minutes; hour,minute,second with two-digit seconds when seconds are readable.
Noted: 5,48
